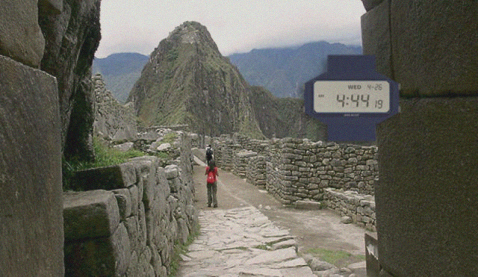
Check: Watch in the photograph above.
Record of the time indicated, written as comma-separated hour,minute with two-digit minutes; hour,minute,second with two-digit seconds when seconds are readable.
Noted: 4,44,19
